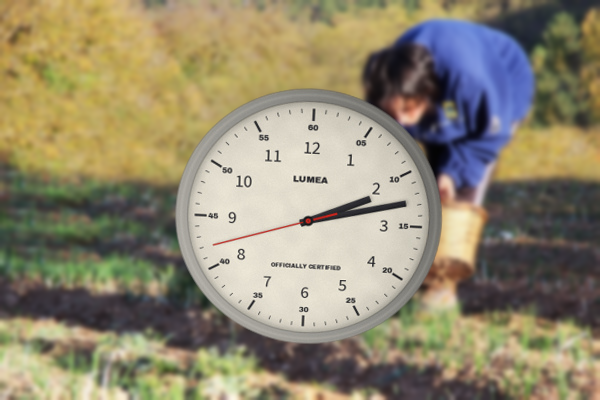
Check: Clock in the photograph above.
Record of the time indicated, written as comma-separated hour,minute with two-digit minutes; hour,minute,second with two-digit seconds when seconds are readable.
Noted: 2,12,42
